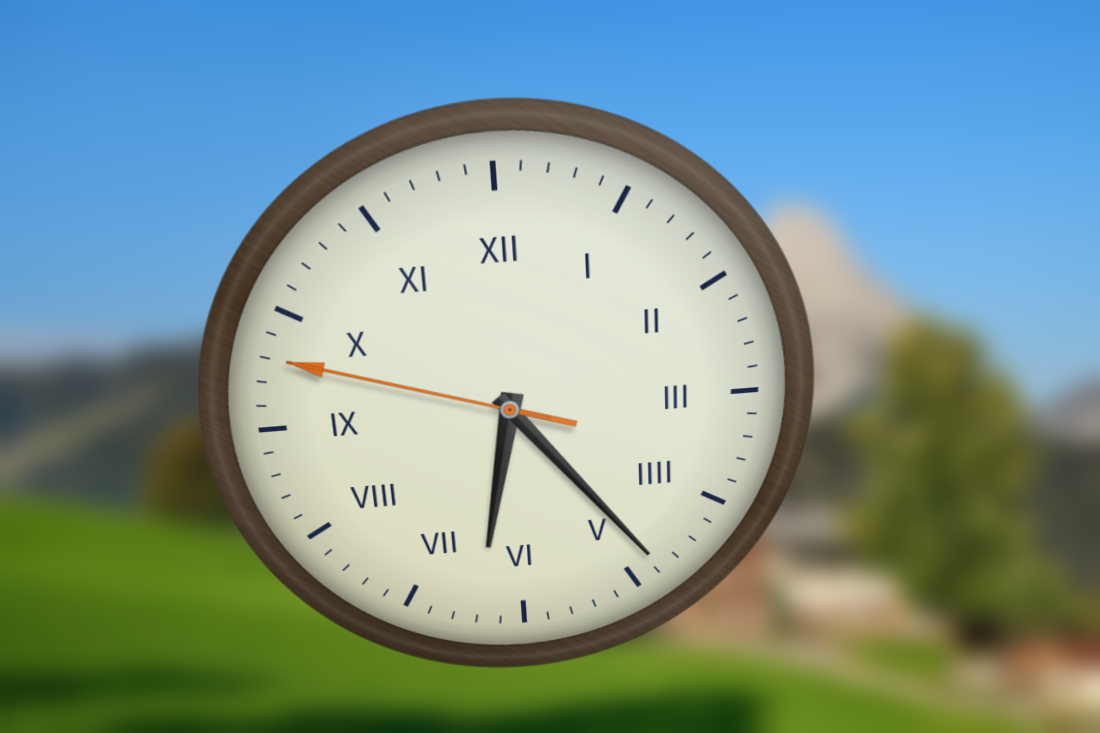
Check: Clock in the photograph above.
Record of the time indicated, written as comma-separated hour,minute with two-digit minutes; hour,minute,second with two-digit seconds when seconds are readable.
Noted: 6,23,48
